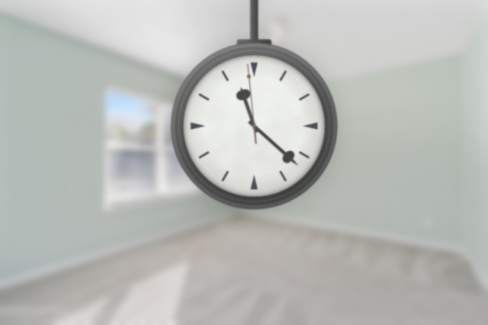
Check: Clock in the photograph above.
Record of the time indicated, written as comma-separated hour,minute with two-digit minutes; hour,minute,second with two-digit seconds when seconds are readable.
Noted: 11,21,59
